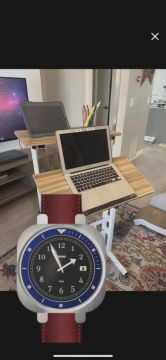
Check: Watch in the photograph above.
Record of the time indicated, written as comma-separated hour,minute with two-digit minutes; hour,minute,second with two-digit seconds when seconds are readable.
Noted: 1,56
